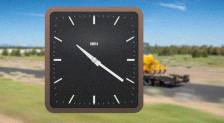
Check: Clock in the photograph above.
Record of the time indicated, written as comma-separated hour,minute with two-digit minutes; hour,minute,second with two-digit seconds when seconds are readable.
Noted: 10,21
